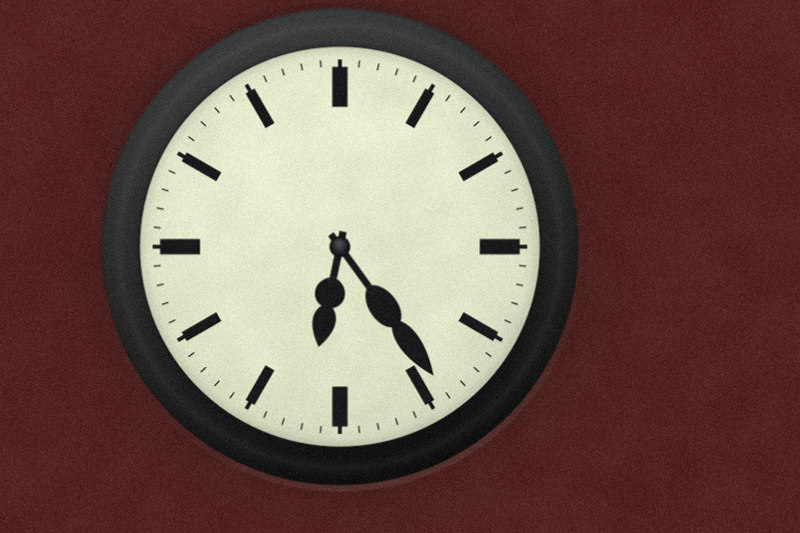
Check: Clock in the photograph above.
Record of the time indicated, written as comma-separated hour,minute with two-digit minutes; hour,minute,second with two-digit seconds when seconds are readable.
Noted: 6,24
